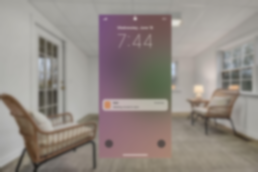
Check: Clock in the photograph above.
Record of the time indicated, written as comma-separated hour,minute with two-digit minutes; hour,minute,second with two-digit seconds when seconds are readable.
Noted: 7,44
